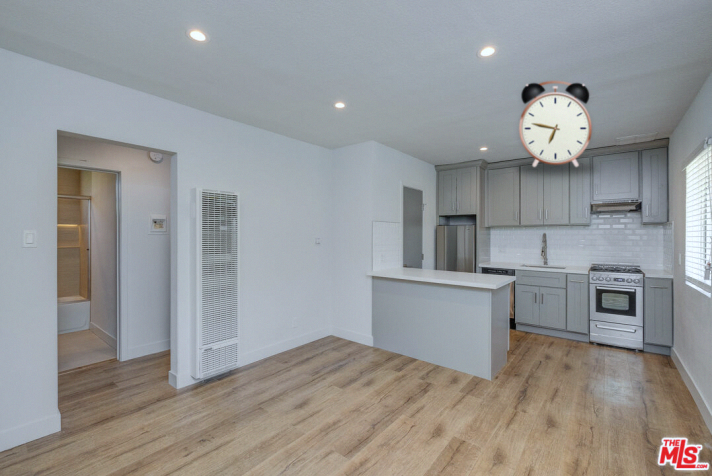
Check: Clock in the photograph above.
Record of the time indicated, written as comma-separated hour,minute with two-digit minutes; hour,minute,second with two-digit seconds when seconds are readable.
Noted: 6,47
